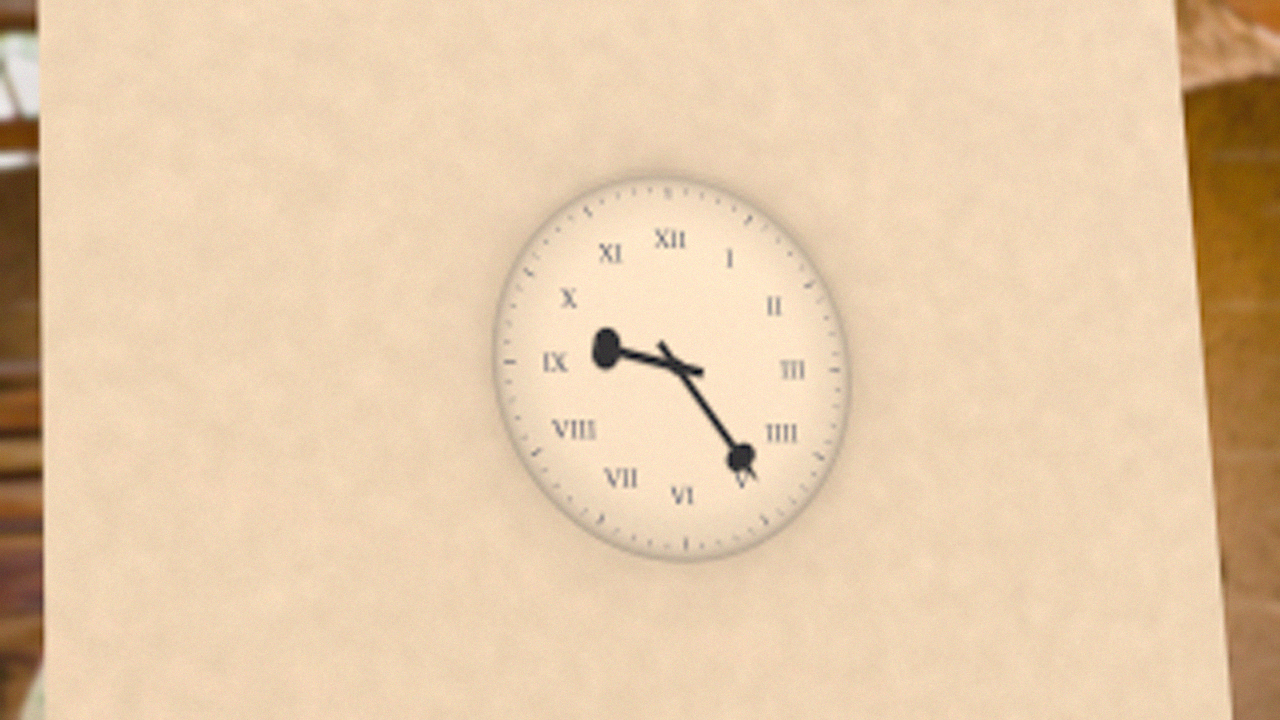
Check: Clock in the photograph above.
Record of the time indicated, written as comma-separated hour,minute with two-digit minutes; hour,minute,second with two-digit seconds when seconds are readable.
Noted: 9,24
